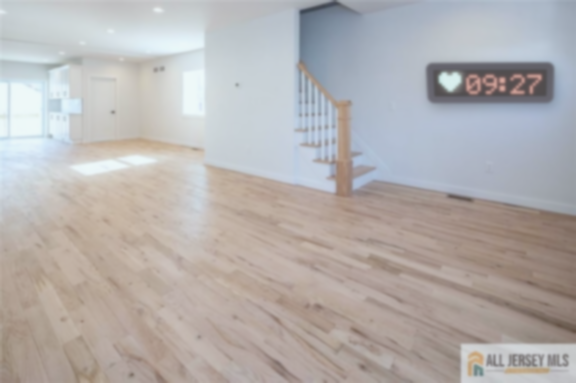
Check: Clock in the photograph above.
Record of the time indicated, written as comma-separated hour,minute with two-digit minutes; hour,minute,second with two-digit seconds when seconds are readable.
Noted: 9,27
